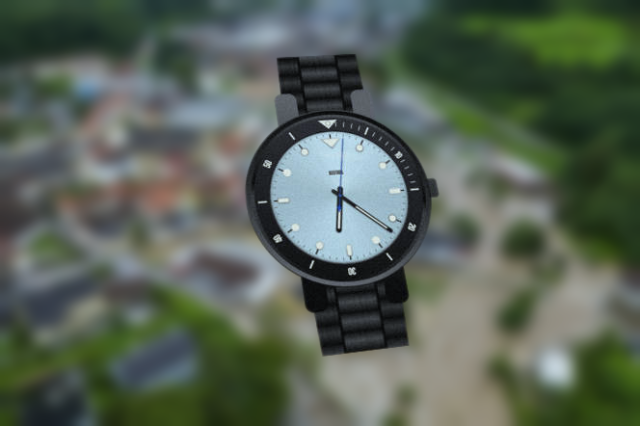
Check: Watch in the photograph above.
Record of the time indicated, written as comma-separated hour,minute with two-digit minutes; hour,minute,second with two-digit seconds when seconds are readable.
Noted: 6,22,02
